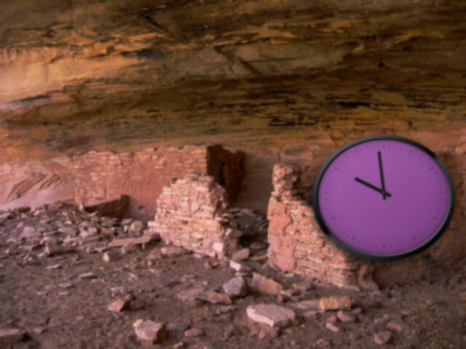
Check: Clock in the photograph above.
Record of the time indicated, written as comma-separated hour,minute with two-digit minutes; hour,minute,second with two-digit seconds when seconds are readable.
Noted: 9,59
